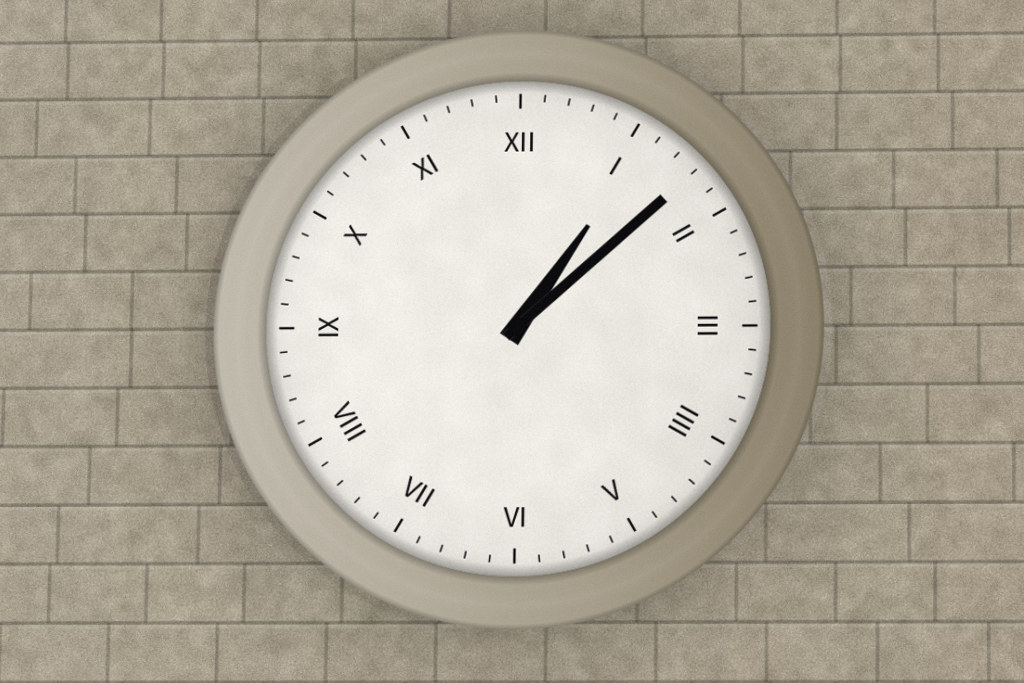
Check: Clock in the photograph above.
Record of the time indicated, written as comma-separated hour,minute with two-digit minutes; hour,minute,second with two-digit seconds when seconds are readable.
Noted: 1,08
